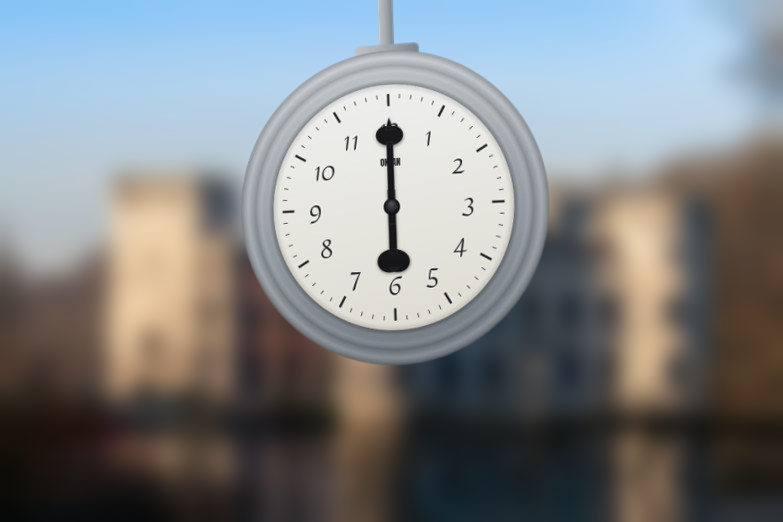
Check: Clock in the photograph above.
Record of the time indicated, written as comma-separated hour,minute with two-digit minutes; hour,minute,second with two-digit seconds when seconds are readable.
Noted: 6,00
